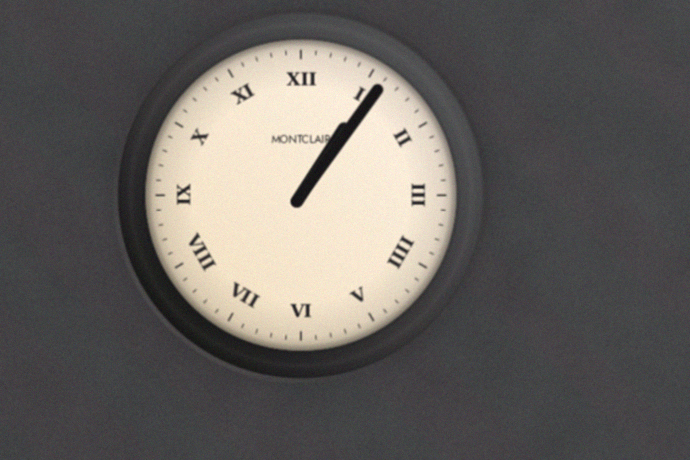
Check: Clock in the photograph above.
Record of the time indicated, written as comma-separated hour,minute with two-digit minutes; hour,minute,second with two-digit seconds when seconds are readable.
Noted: 1,06
